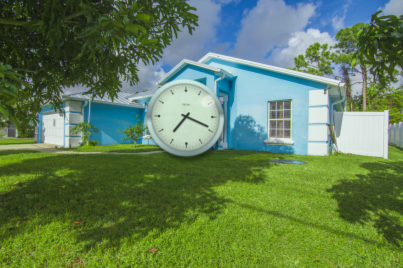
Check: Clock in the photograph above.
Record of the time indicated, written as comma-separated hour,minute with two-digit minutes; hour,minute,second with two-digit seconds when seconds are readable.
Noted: 7,19
